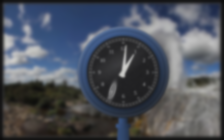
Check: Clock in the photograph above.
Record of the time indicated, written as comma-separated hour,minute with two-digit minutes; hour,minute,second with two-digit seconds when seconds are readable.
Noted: 1,01
